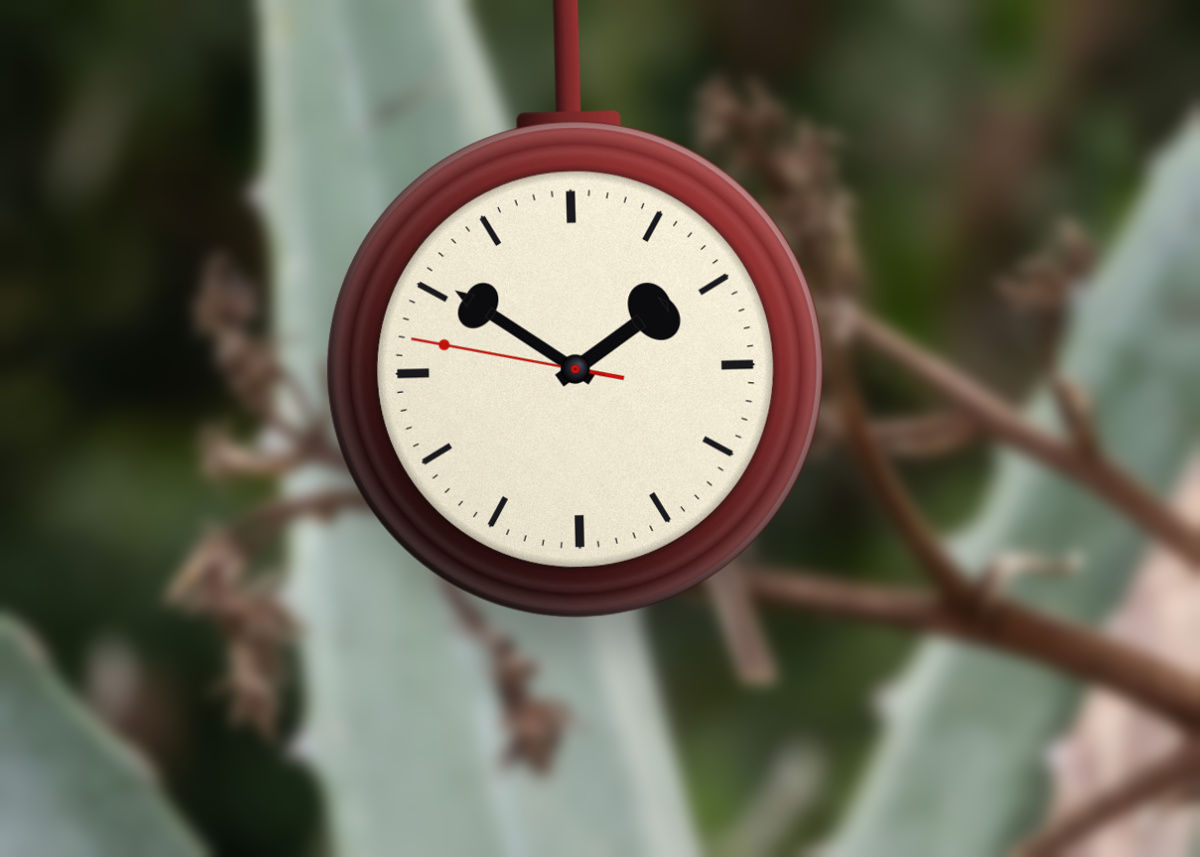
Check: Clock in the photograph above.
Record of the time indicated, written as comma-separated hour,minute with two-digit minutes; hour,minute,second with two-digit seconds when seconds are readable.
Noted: 1,50,47
